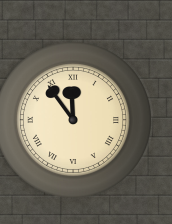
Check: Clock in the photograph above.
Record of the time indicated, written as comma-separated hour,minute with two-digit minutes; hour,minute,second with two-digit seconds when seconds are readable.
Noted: 11,54
